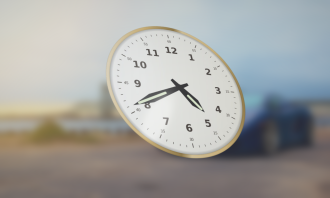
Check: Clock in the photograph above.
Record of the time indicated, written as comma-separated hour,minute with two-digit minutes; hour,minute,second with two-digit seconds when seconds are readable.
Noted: 4,41
